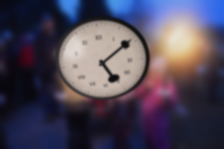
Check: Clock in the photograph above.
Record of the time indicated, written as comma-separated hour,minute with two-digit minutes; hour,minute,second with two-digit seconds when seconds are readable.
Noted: 5,09
